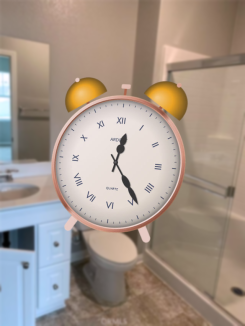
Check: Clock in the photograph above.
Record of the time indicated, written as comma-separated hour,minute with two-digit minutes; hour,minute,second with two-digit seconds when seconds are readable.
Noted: 12,24
